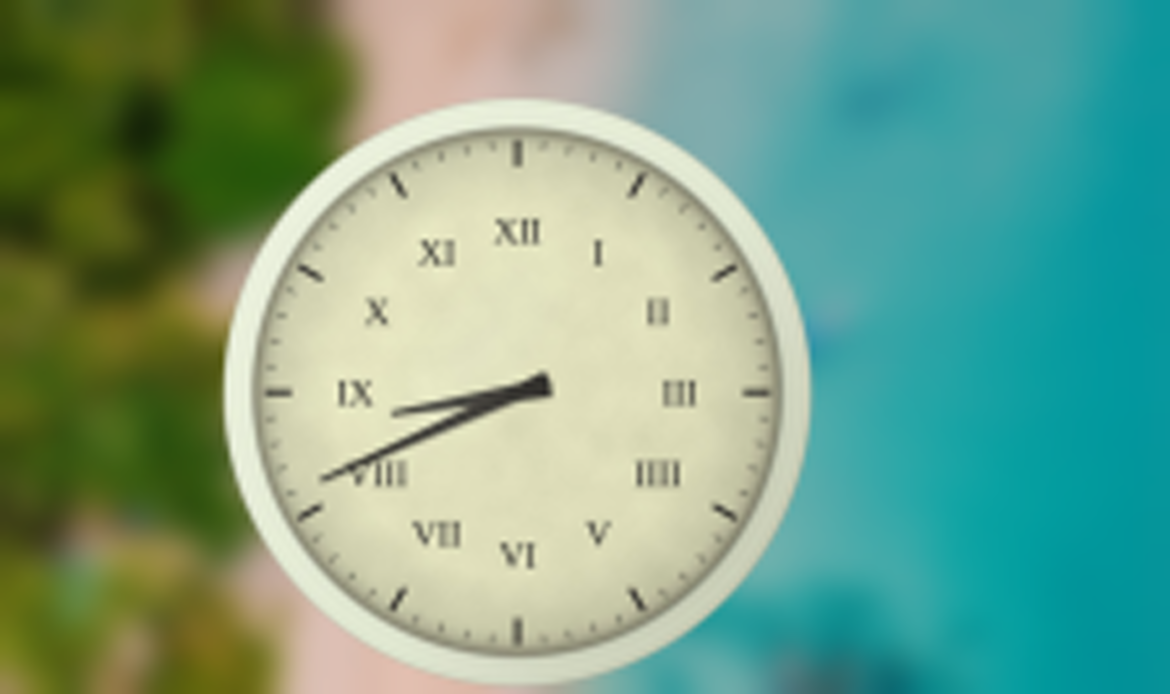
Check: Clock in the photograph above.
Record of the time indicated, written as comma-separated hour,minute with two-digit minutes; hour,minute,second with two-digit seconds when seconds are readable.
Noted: 8,41
